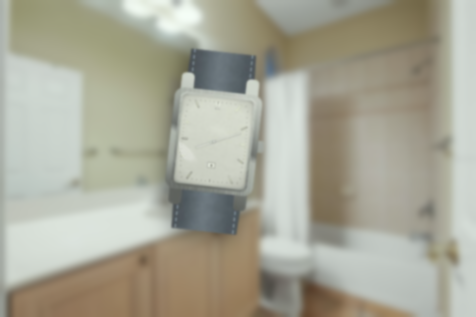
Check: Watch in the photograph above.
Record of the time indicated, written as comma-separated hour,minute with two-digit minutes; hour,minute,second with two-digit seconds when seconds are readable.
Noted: 8,11
